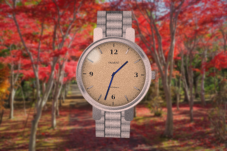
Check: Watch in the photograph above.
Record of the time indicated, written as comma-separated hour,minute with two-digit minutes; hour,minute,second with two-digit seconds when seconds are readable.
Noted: 1,33
